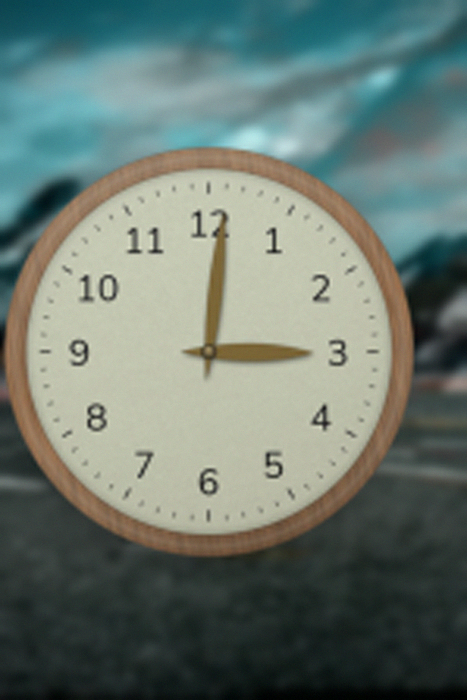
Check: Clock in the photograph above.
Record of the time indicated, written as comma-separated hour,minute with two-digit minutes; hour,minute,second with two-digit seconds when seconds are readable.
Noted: 3,01
